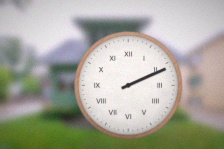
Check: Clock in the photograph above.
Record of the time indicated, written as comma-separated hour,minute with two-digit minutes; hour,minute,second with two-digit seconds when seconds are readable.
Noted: 2,11
